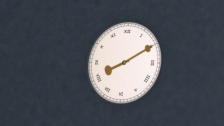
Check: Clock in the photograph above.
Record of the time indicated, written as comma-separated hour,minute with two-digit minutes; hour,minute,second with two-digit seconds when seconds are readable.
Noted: 8,10
